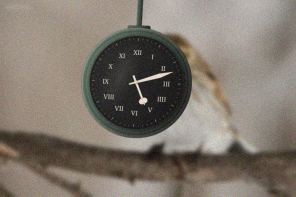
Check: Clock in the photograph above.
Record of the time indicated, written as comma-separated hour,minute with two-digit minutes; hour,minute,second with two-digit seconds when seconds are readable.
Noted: 5,12
